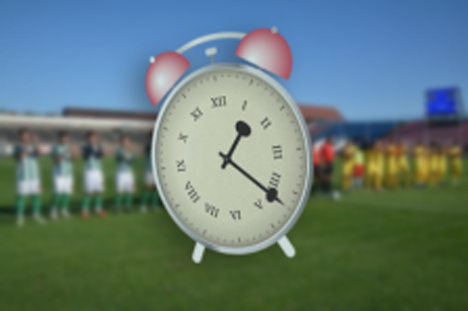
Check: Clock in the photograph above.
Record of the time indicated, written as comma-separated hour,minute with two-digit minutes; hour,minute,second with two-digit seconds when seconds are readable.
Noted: 1,22
